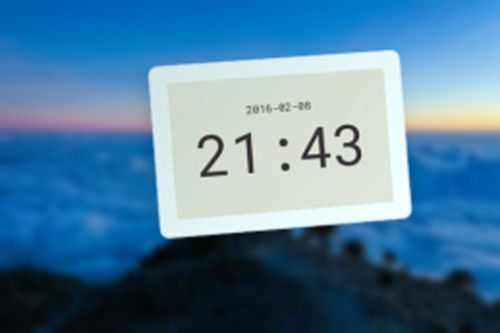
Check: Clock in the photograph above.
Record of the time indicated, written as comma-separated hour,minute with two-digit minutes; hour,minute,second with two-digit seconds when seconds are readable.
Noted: 21,43
